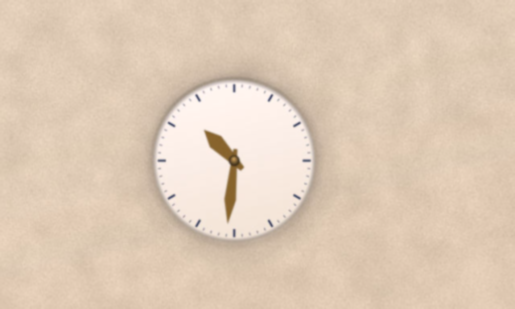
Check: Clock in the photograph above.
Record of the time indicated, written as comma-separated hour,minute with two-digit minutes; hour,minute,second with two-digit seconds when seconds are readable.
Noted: 10,31
